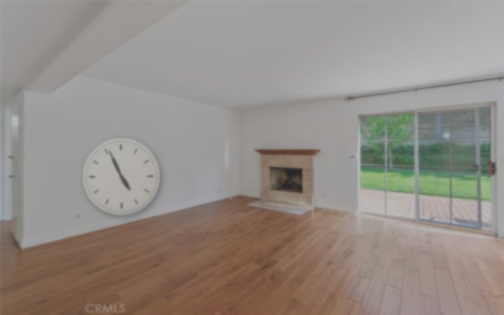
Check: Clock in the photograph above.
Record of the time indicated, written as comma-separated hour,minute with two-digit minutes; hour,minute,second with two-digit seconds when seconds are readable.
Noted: 4,56
